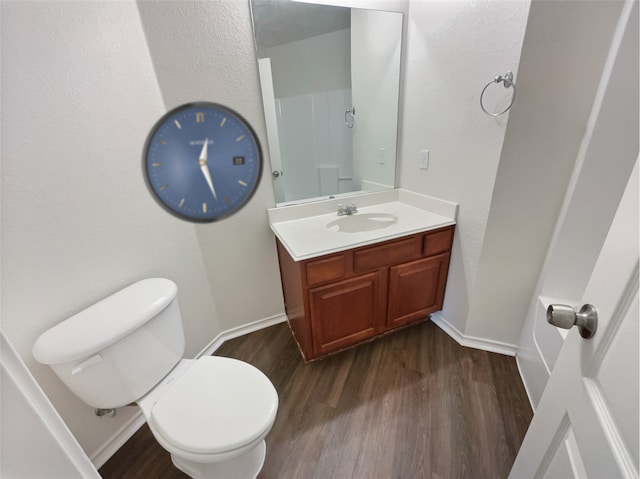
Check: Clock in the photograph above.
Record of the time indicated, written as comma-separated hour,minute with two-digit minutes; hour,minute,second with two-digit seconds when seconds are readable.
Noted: 12,27
